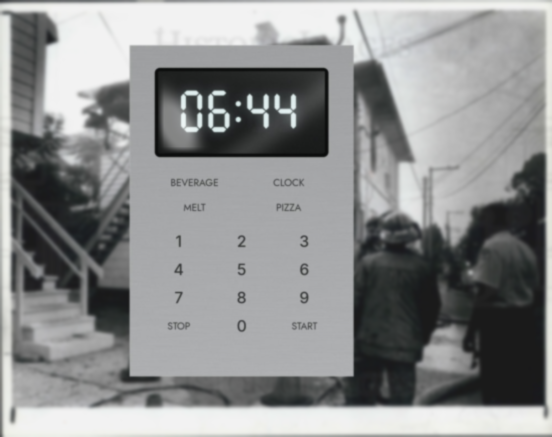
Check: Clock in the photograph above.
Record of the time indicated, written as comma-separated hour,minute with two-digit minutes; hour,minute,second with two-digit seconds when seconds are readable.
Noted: 6,44
